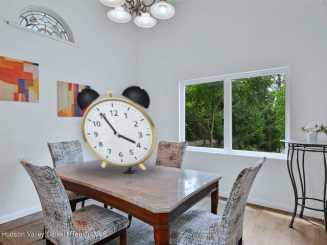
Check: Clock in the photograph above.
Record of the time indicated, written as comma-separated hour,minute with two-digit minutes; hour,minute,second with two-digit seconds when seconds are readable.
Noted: 3,55
